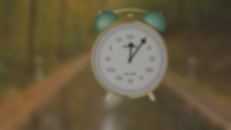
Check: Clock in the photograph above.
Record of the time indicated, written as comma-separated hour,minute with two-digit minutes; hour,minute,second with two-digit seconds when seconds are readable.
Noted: 12,06
